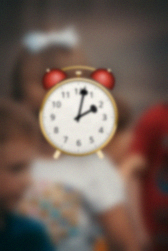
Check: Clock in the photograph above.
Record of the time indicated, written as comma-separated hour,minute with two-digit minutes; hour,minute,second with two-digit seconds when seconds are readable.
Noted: 2,02
